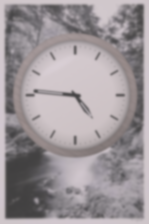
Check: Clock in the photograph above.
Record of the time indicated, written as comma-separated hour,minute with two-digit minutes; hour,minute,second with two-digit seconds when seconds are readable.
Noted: 4,46
